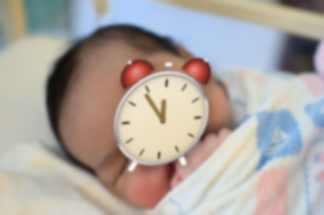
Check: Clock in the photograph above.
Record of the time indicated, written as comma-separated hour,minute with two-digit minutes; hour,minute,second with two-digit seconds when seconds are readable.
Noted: 11,54
